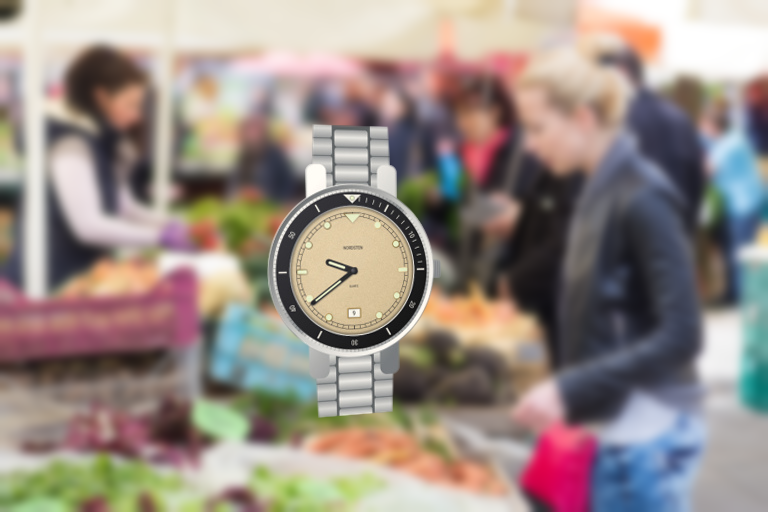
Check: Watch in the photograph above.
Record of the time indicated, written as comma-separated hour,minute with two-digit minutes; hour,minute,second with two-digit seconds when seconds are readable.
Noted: 9,39
